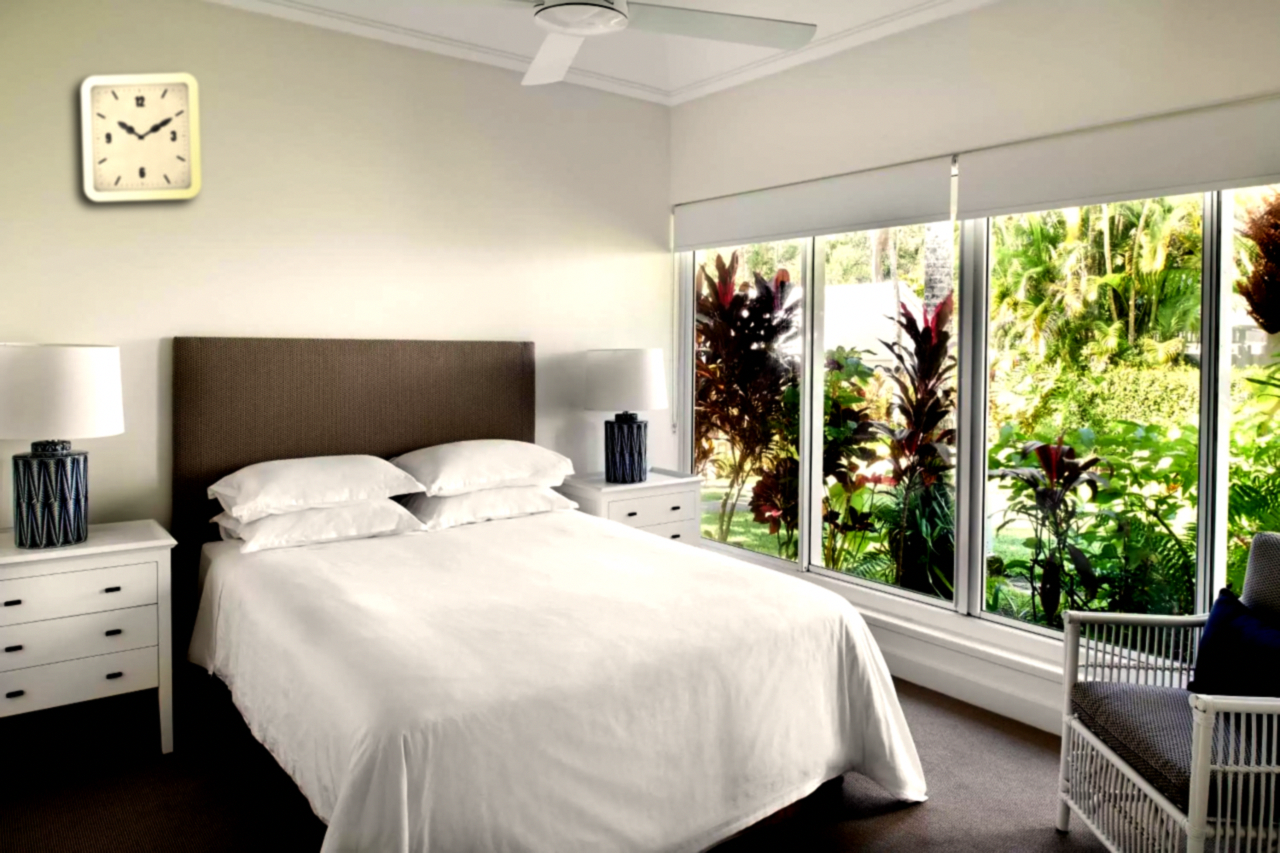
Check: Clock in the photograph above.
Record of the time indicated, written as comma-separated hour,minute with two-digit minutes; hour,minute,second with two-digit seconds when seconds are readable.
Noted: 10,10
